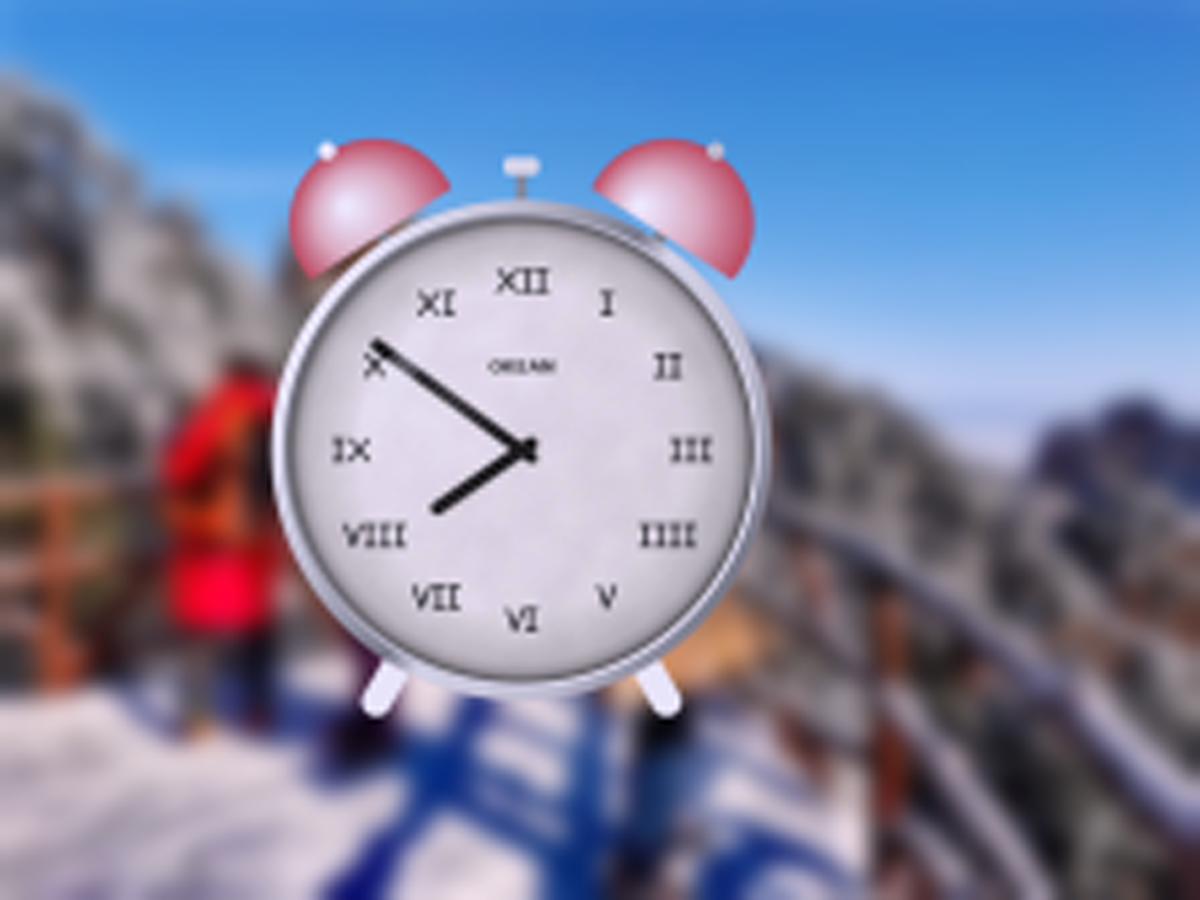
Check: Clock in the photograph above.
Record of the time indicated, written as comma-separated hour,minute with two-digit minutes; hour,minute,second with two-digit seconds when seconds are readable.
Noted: 7,51
